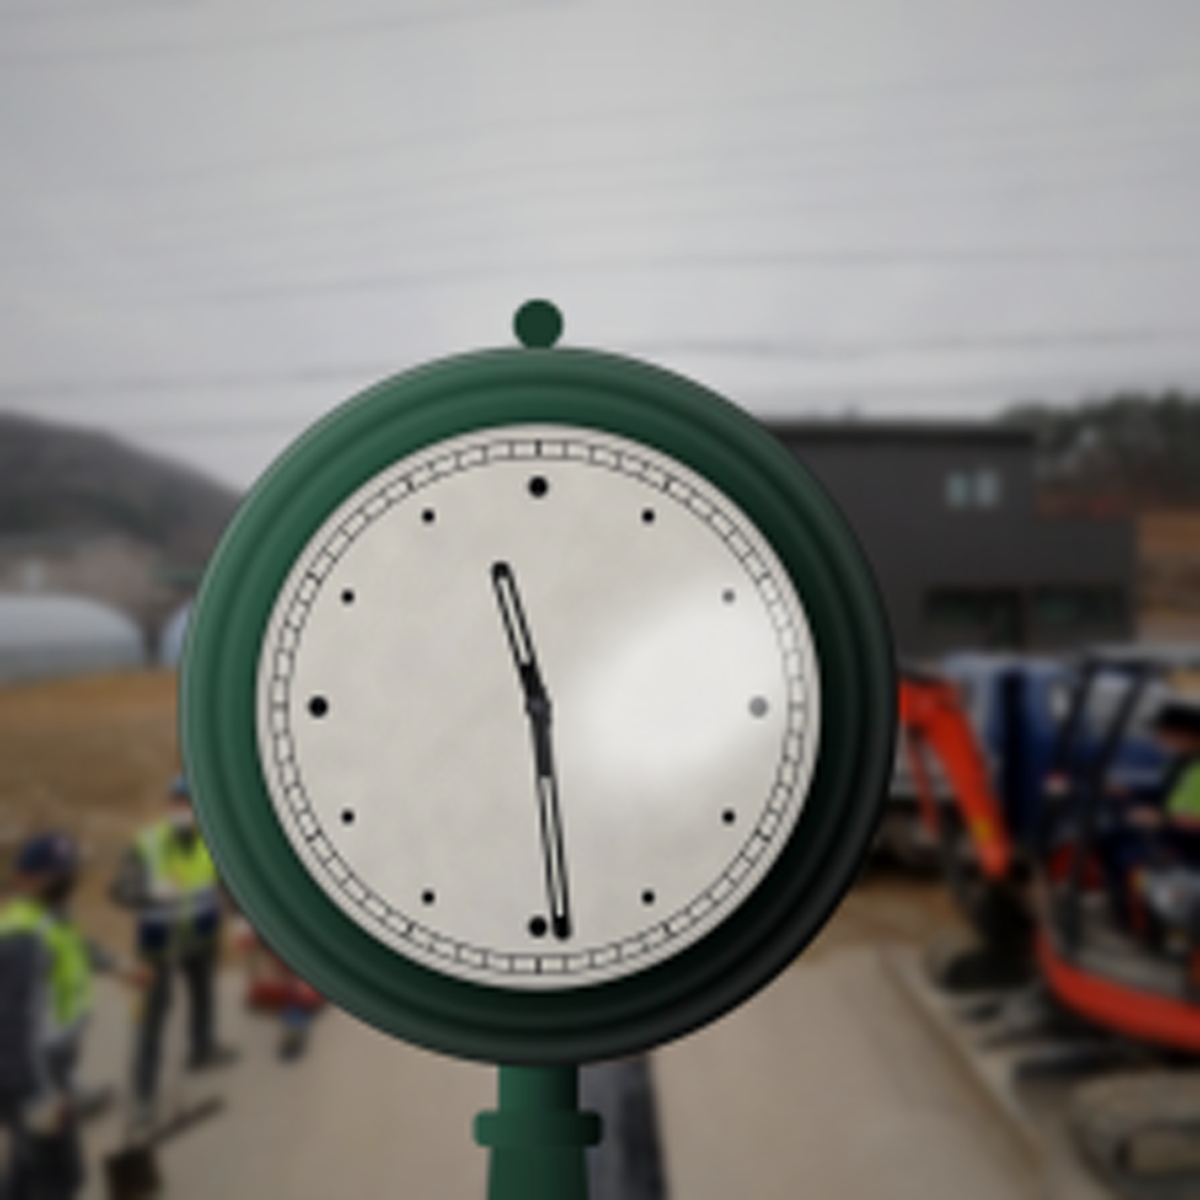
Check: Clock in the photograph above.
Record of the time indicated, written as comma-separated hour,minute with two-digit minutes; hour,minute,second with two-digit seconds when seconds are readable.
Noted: 11,29
